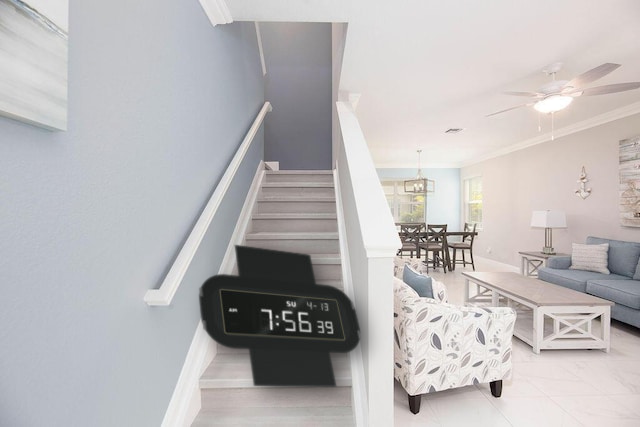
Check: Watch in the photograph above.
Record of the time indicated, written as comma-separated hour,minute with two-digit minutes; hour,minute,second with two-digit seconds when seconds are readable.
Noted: 7,56,39
